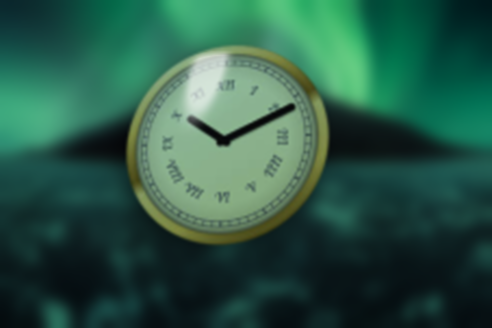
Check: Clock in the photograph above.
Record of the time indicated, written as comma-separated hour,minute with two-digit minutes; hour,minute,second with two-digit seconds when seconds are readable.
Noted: 10,11
